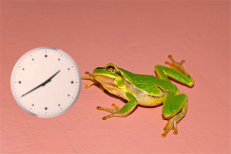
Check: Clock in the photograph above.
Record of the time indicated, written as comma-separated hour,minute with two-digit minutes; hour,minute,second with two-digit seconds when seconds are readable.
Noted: 1,40
